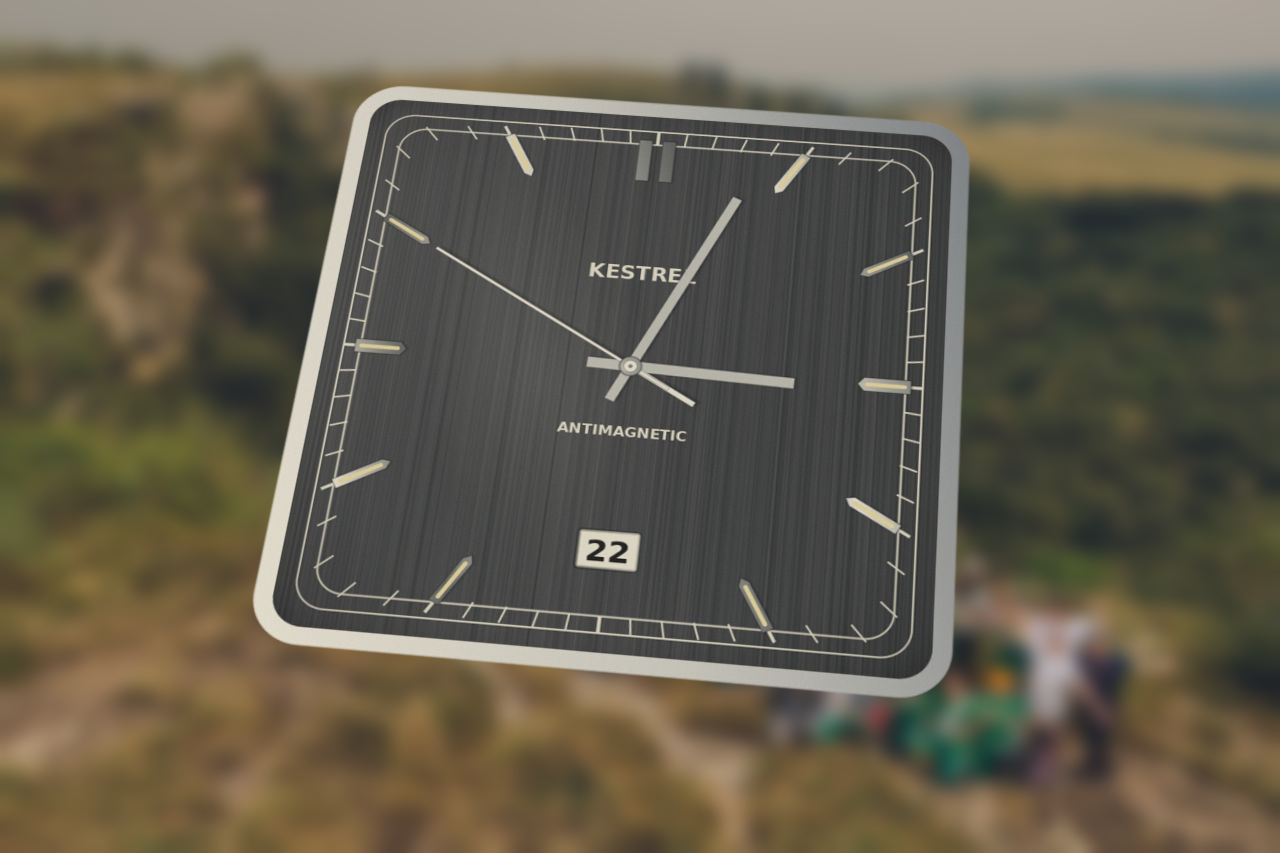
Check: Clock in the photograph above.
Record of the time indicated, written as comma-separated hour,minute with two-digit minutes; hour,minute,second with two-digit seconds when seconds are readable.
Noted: 3,03,50
